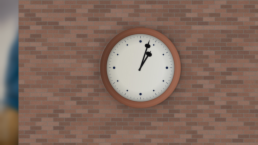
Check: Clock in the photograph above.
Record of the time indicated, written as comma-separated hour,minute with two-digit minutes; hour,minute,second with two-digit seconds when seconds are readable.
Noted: 1,03
